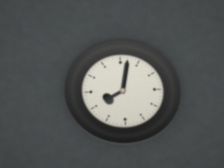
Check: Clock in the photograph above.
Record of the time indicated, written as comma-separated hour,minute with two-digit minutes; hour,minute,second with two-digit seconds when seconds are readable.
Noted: 8,02
